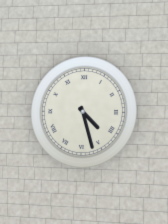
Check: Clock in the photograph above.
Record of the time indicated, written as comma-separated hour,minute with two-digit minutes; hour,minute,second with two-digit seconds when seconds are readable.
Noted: 4,27
